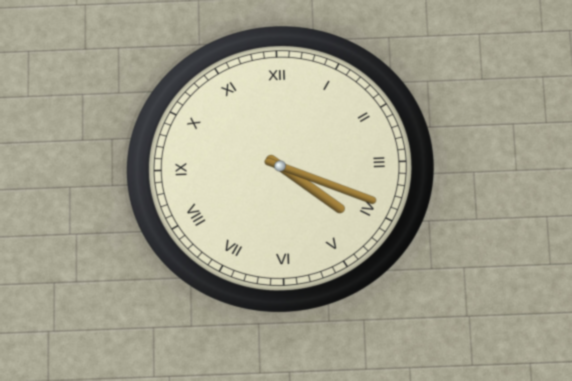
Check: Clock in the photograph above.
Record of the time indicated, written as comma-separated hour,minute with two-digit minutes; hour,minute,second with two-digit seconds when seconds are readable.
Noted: 4,19
